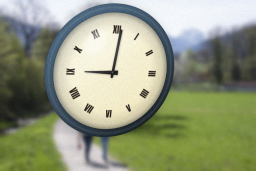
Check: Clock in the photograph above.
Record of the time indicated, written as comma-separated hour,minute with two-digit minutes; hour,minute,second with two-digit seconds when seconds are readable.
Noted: 9,01
